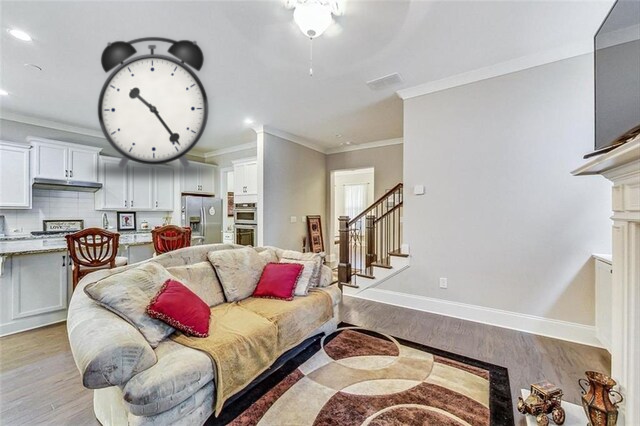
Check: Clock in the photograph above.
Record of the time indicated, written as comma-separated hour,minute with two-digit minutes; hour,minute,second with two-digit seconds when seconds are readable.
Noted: 10,24
